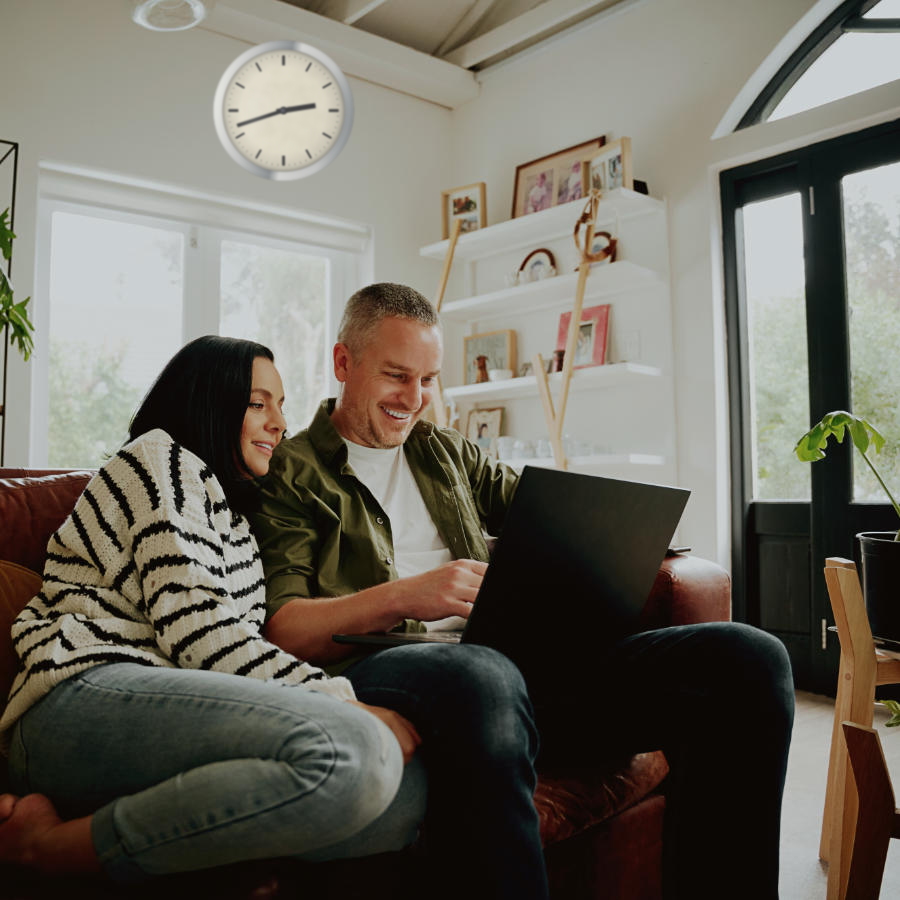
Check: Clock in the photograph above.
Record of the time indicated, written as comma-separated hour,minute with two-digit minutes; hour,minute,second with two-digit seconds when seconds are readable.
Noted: 2,42
